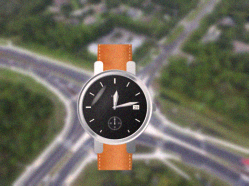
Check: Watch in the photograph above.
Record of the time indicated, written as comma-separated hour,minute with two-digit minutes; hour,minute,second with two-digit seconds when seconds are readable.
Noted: 12,13
